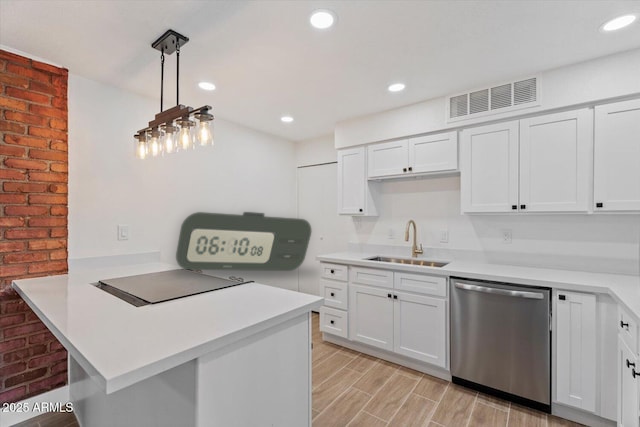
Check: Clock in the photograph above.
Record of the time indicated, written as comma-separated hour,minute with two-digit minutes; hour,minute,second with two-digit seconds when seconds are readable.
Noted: 6,10,08
